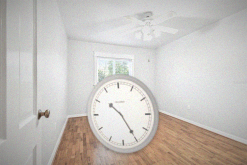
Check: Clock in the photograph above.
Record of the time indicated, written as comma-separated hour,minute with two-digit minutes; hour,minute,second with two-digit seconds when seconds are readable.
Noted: 10,25
